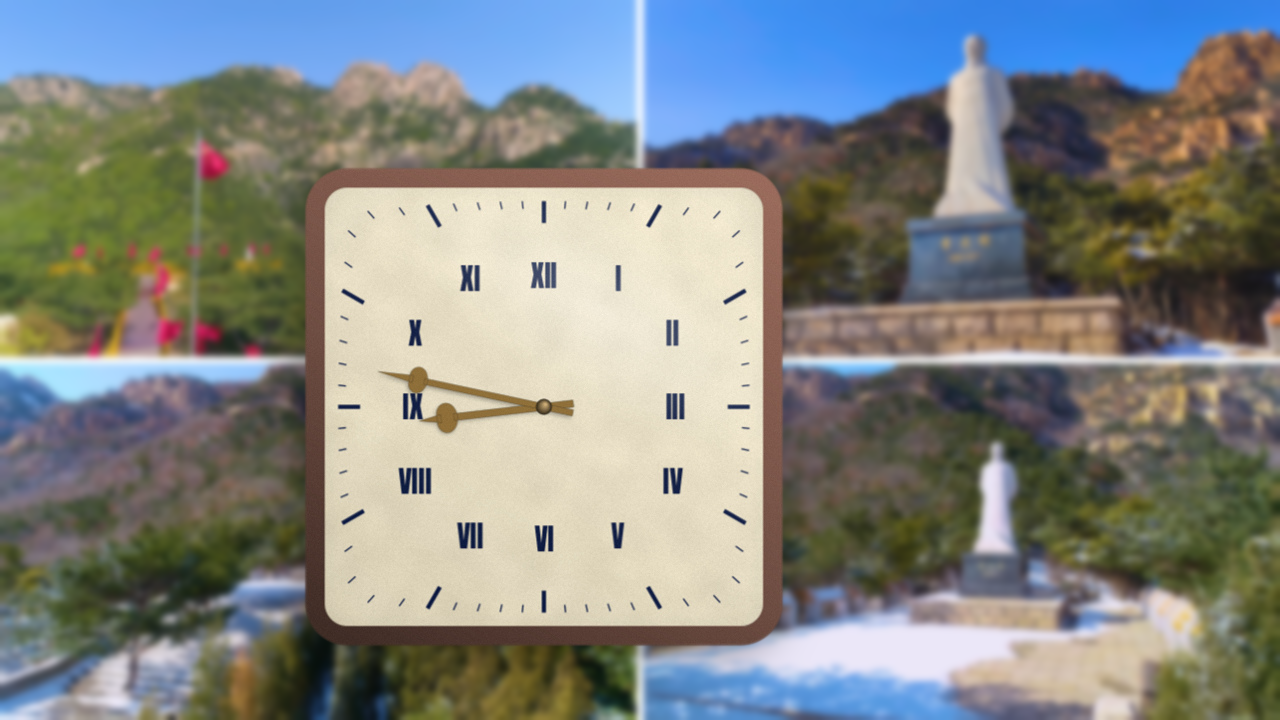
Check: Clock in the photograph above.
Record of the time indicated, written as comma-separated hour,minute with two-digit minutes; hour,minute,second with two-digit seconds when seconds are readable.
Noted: 8,47
